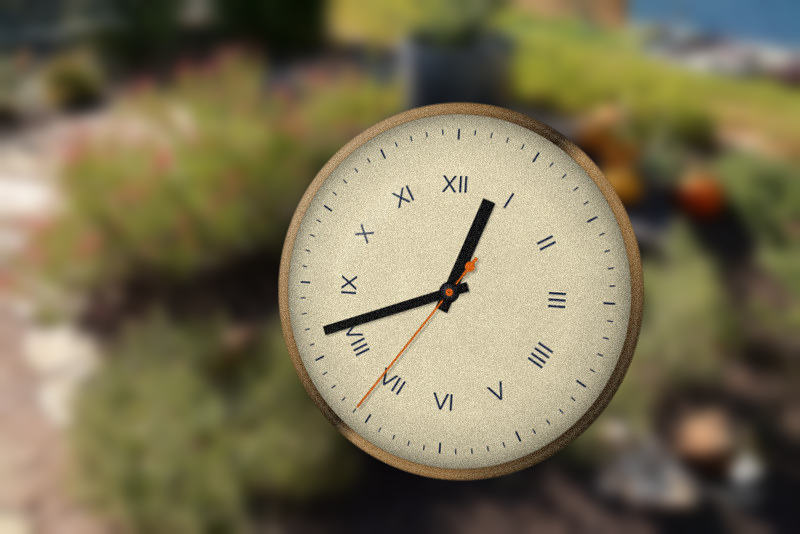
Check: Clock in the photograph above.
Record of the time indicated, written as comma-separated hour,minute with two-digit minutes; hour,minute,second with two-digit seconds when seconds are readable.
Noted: 12,41,36
